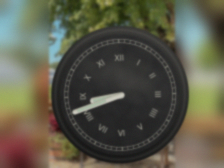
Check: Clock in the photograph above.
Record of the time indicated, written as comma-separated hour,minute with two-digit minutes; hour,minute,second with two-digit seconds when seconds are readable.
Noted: 8,42
